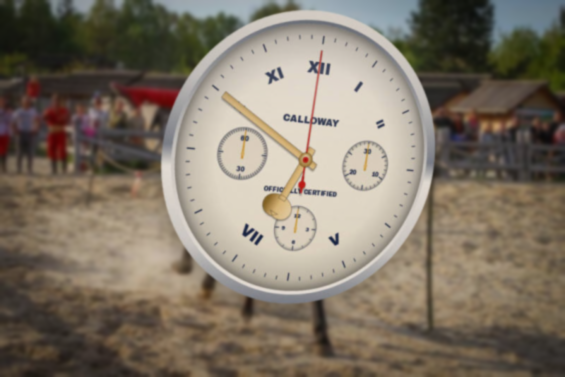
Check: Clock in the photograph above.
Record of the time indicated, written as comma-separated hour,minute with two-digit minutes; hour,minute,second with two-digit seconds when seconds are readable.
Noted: 6,50
